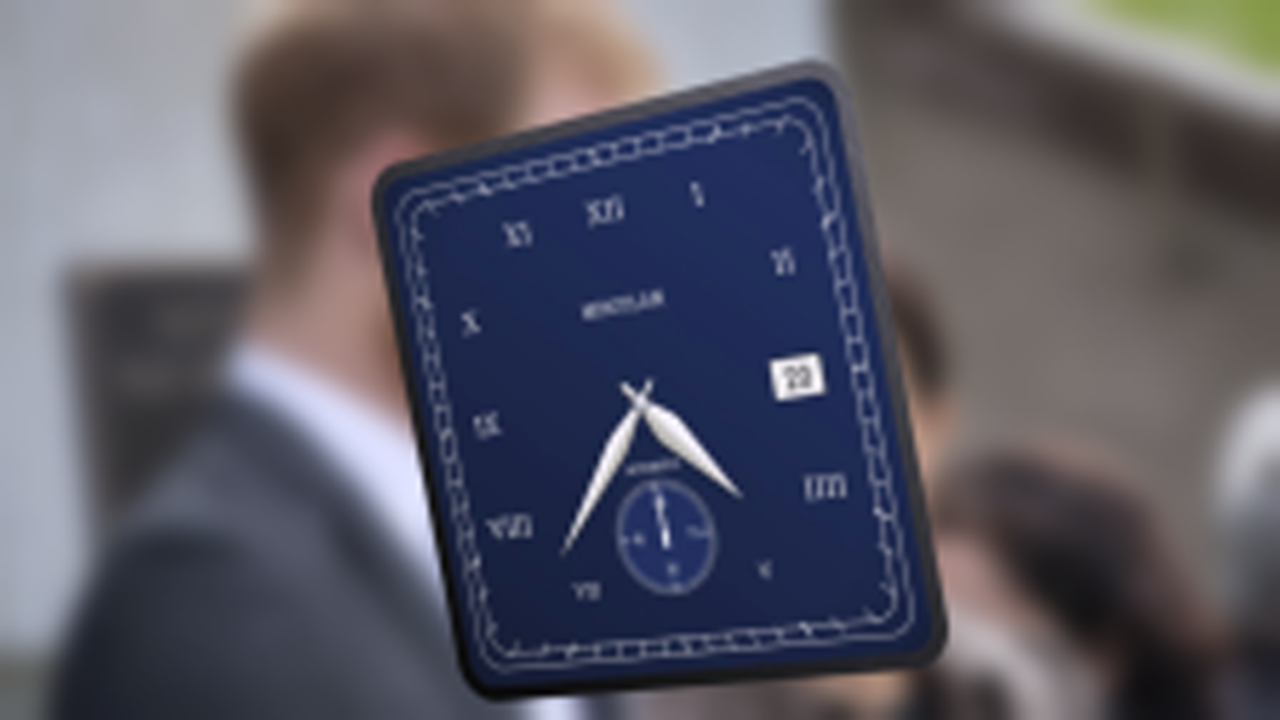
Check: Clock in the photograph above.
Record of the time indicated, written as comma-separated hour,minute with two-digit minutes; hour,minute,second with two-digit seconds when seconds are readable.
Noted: 4,37
